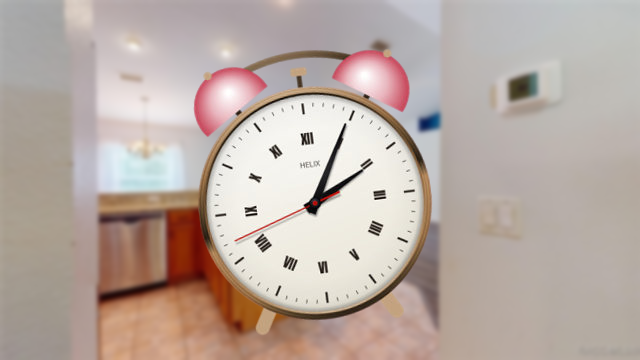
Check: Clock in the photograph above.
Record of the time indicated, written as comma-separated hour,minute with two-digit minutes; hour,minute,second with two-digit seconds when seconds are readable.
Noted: 2,04,42
